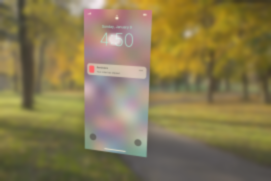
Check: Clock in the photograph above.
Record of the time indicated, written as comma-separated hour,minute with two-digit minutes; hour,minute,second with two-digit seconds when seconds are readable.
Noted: 4,50
